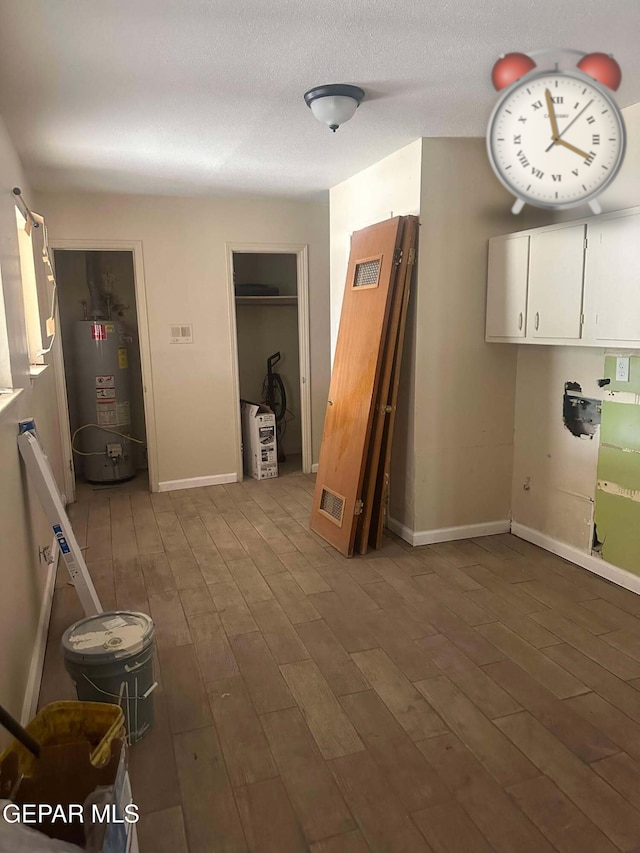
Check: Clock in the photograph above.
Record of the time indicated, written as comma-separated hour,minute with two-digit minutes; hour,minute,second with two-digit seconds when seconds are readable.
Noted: 3,58,07
